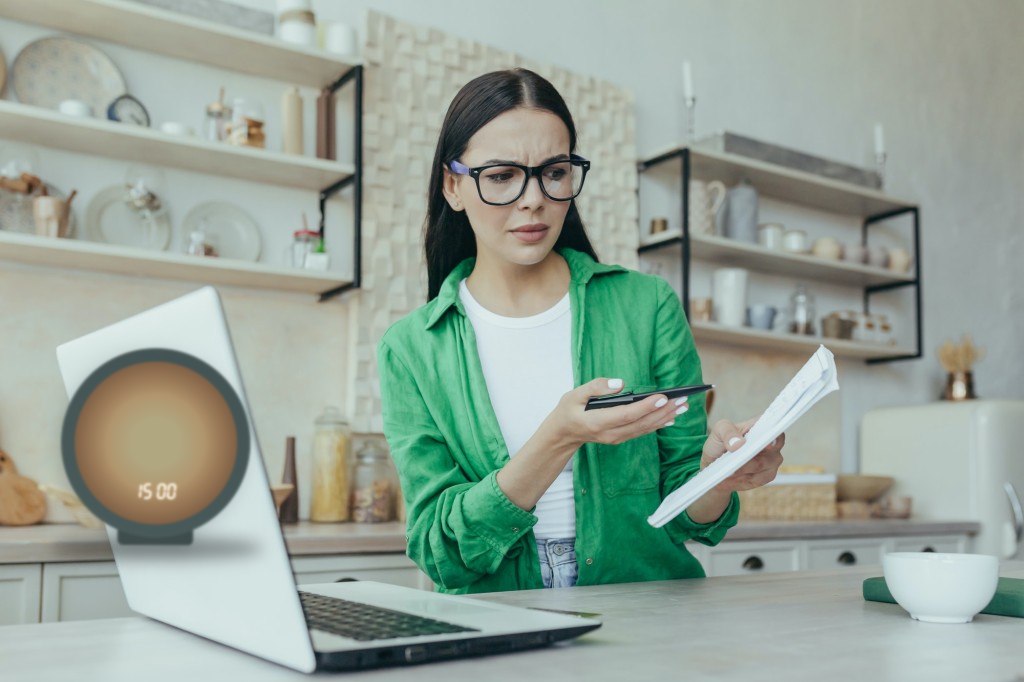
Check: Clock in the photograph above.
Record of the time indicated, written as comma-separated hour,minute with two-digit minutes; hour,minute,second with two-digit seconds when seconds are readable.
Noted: 15,00
